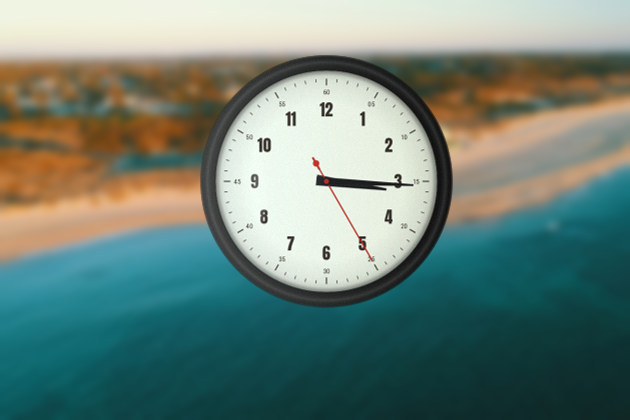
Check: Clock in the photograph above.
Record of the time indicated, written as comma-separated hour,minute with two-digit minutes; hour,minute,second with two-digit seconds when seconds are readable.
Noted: 3,15,25
